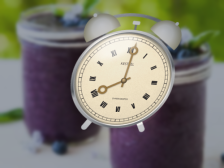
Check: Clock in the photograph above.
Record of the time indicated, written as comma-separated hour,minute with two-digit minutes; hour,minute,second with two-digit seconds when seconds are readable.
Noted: 8,01
